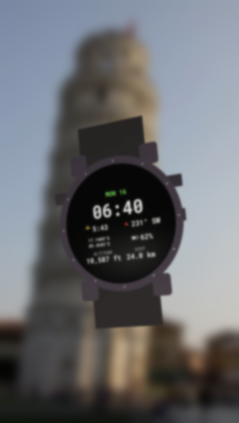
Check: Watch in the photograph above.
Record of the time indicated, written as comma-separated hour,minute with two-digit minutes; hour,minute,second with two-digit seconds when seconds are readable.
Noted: 6,40
